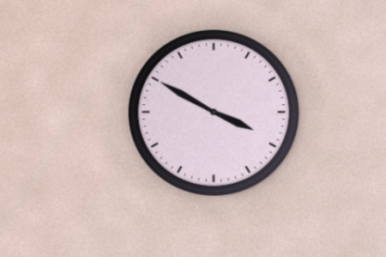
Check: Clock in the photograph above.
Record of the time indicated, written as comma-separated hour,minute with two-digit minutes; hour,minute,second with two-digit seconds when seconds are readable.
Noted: 3,50
